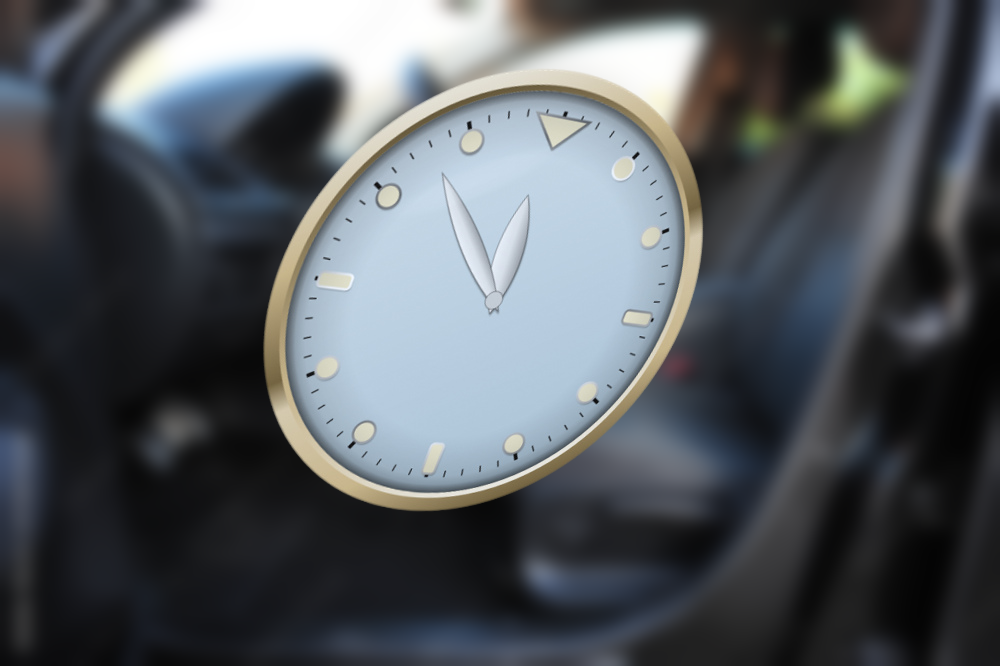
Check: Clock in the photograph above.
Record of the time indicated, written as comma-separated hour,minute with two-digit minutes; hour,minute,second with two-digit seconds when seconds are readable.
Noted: 11,53
